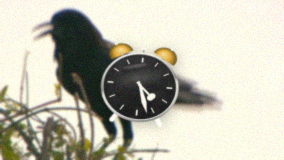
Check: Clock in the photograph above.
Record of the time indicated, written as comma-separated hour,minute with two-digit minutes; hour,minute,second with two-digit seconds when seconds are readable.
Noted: 4,27
